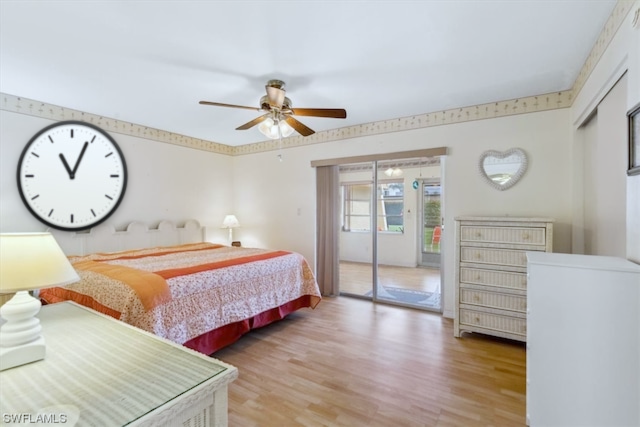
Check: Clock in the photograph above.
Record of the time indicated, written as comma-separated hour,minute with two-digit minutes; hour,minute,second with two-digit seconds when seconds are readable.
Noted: 11,04
